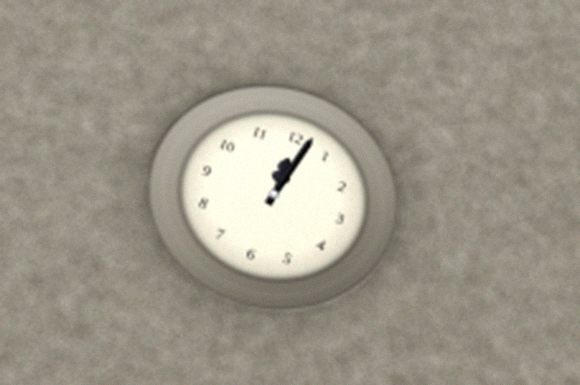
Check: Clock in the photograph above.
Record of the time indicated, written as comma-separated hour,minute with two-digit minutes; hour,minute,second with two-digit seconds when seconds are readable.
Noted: 12,02
